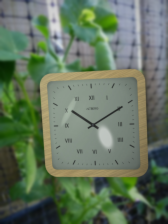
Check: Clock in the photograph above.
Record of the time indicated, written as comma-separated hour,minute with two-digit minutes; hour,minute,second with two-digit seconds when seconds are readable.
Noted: 10,10
